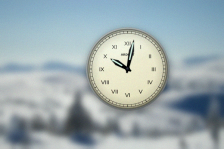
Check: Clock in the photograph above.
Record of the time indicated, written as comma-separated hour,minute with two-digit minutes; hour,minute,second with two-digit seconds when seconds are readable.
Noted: 10,02
